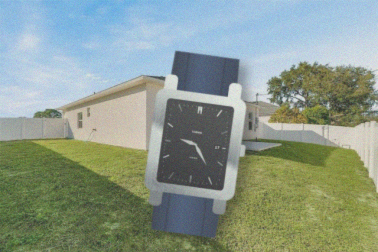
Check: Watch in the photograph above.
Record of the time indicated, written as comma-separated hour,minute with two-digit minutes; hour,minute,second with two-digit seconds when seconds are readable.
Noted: 9,24
